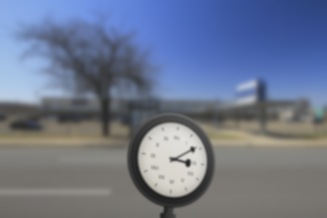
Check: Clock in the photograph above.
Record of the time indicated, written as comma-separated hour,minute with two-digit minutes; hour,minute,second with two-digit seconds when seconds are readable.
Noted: 3,09
